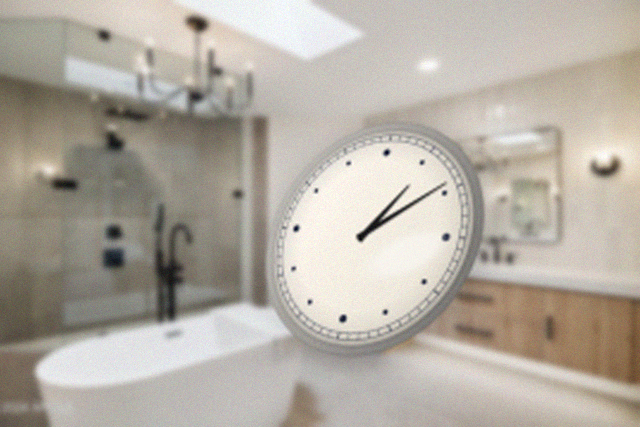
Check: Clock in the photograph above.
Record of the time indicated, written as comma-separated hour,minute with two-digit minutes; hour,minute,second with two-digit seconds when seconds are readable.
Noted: 1,09
